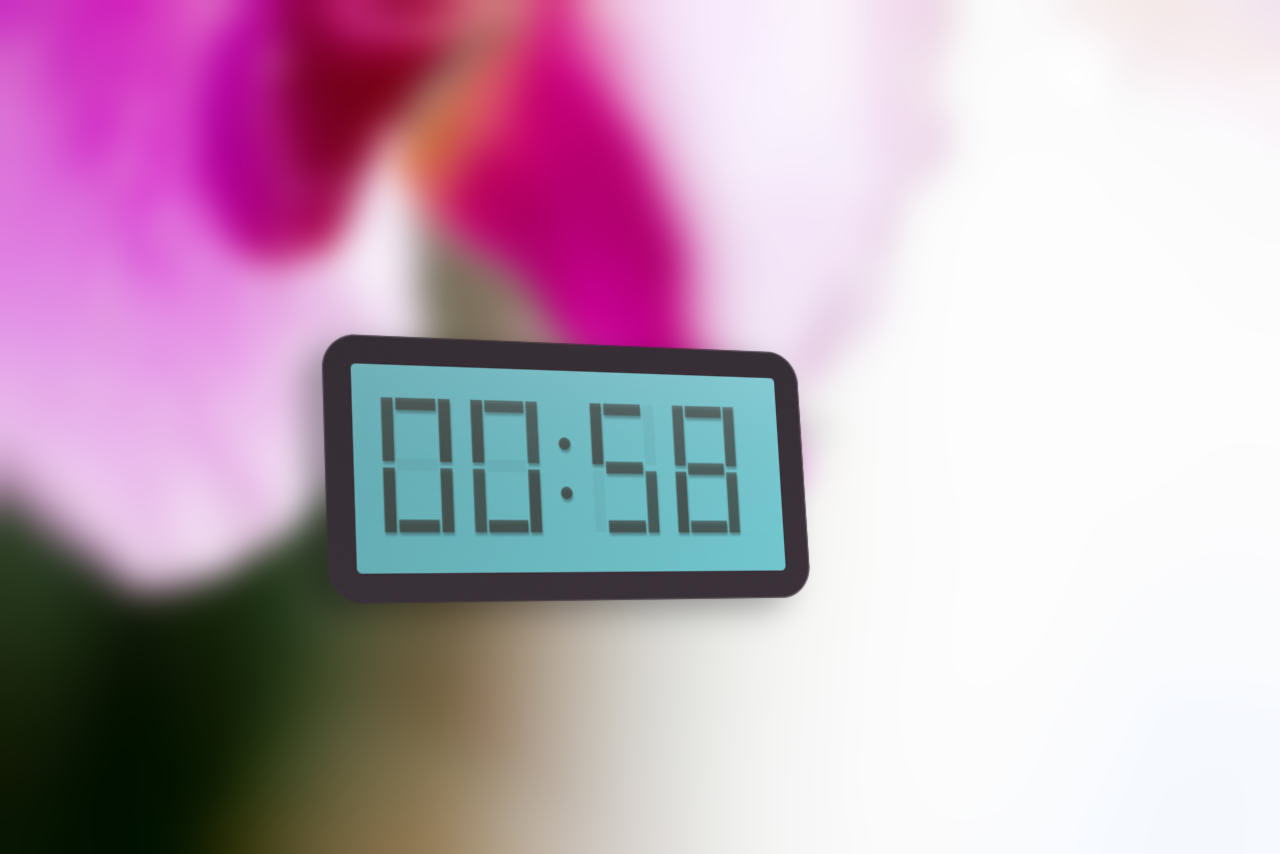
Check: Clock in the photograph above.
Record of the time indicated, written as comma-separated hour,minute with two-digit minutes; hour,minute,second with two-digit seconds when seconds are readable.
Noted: 0,58
